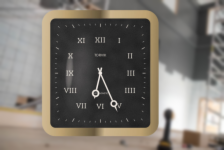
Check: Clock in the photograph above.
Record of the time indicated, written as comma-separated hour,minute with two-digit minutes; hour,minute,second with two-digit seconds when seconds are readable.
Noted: 6,26
